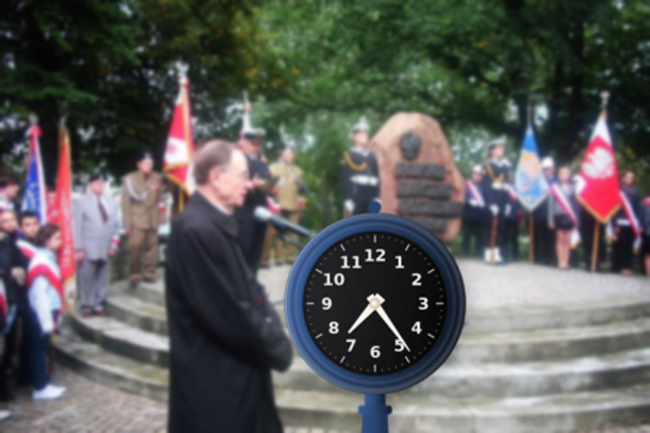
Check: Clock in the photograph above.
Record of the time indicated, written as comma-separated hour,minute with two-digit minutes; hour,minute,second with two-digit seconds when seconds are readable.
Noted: 7,24
